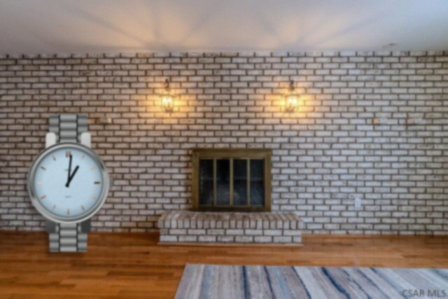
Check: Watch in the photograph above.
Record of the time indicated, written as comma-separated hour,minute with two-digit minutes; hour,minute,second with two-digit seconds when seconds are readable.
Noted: 1,01
